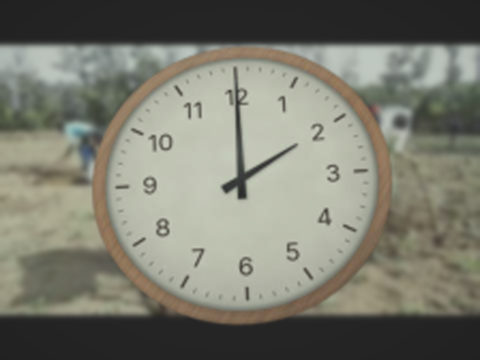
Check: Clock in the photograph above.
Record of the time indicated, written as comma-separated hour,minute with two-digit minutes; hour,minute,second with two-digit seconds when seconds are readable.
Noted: 2,00
